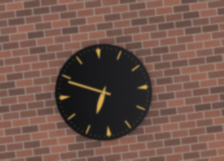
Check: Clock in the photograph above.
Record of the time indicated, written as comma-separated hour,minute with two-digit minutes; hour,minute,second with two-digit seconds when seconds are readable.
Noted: 6,49
